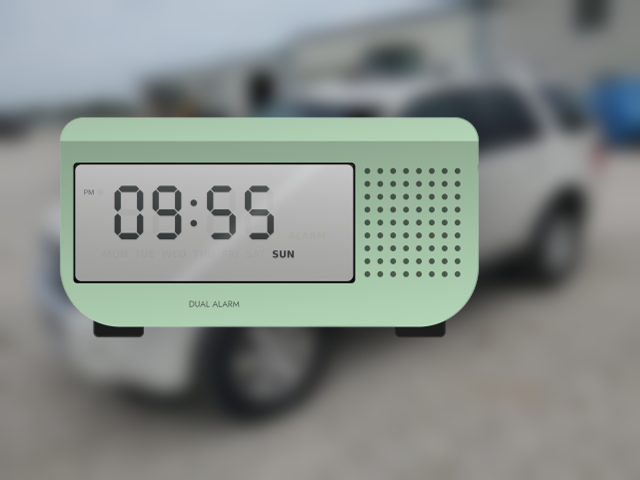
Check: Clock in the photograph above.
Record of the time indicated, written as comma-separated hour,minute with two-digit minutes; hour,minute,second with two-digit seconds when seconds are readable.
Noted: 9,55
